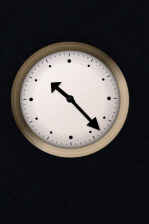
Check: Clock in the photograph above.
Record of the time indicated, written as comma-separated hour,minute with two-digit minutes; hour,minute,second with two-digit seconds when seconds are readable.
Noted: 10,23
